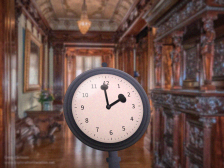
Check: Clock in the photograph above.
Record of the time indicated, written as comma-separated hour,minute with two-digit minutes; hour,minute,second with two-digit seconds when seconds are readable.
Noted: 1,59
